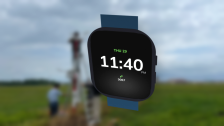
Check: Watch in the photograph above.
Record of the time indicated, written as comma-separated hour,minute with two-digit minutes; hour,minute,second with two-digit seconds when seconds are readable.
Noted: 11,40
